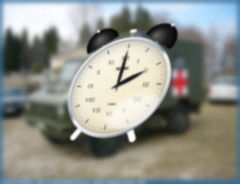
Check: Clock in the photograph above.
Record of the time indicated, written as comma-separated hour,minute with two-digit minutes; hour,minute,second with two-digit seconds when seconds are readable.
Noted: 2,00
